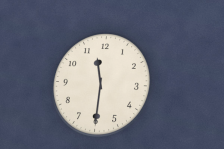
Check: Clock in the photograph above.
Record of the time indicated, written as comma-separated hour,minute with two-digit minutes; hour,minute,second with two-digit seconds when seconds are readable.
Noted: 11,30
